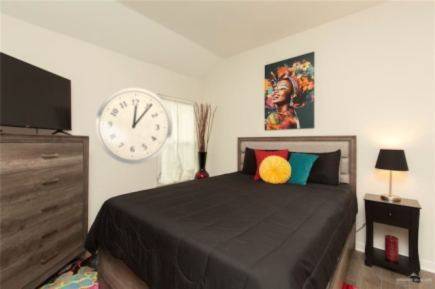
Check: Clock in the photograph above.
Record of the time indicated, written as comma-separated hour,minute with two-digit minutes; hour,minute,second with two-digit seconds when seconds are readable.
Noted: 12,06
